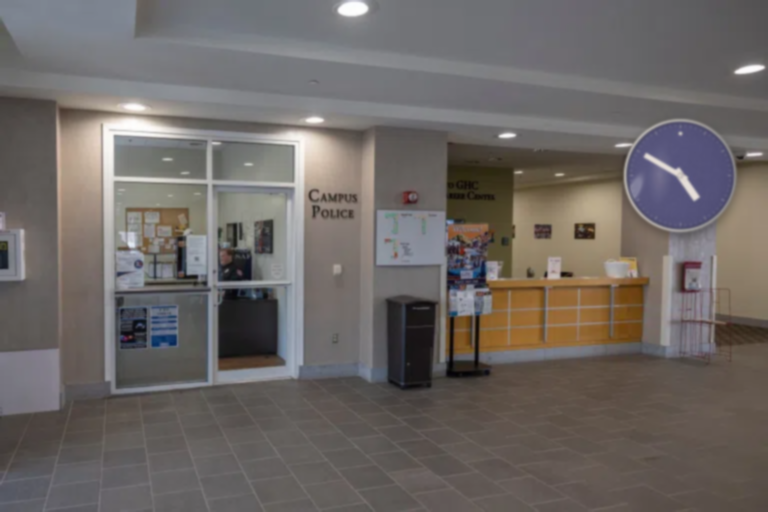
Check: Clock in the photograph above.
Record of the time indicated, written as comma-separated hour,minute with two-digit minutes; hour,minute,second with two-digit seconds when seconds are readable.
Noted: 4,50
